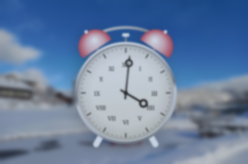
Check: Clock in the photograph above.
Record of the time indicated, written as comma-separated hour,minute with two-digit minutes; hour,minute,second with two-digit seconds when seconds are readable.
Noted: 4,01
